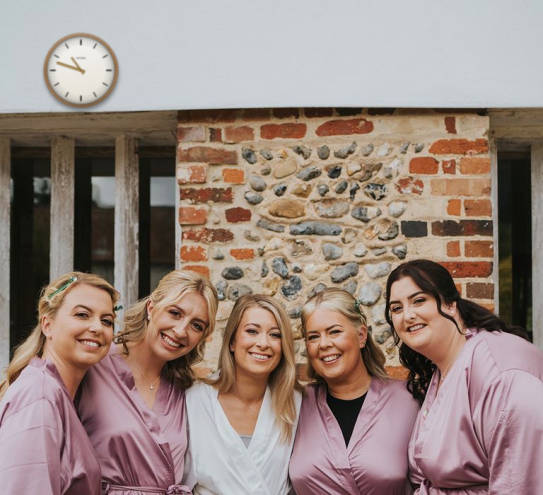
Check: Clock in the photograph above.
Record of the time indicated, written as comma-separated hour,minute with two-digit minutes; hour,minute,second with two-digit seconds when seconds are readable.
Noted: 10,48
